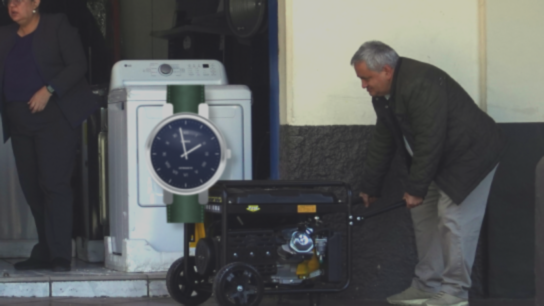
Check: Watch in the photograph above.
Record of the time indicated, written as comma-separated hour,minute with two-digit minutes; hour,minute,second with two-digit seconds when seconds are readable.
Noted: 1,58
